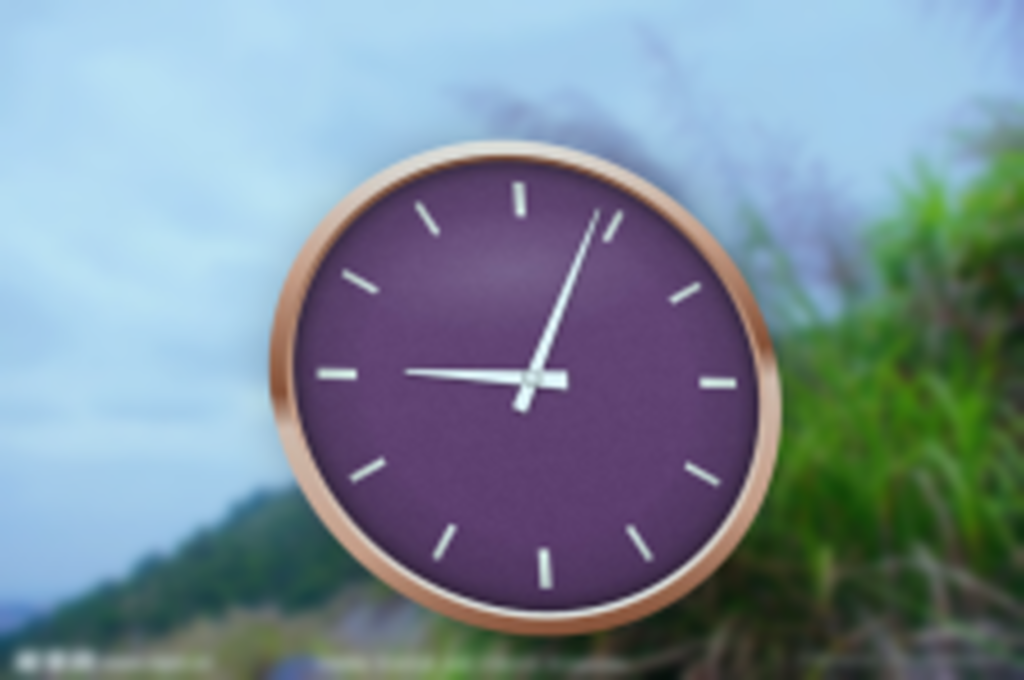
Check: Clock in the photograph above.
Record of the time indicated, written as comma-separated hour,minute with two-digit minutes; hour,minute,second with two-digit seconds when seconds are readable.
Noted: 9,04
